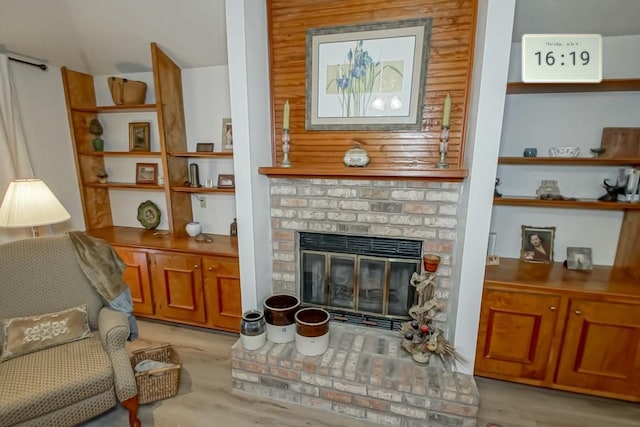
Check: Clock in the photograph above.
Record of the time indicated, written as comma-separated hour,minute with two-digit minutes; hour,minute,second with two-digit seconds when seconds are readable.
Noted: 16,19
